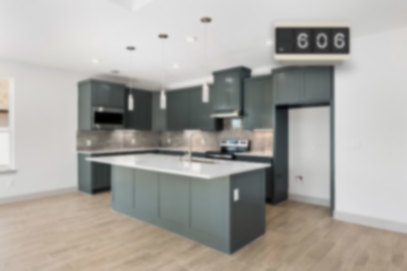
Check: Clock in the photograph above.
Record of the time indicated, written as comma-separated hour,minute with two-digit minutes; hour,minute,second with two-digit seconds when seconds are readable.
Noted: 6,06
